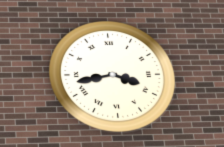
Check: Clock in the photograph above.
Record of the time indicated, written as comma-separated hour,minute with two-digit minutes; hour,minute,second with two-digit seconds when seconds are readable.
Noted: 3,43
